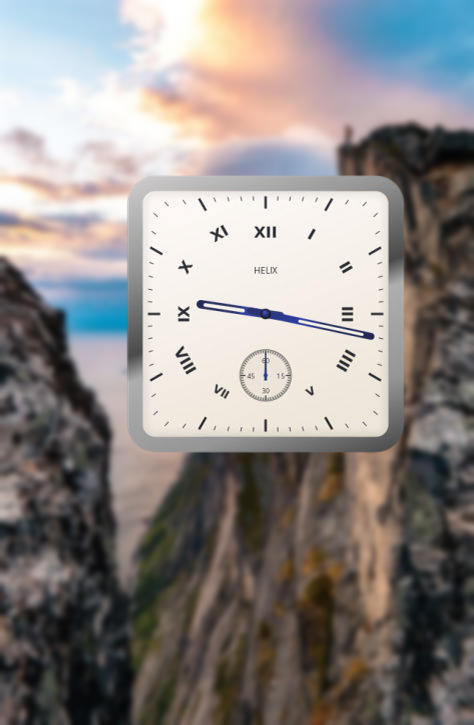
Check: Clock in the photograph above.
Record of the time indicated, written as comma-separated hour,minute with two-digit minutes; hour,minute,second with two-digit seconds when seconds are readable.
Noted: 9,17
